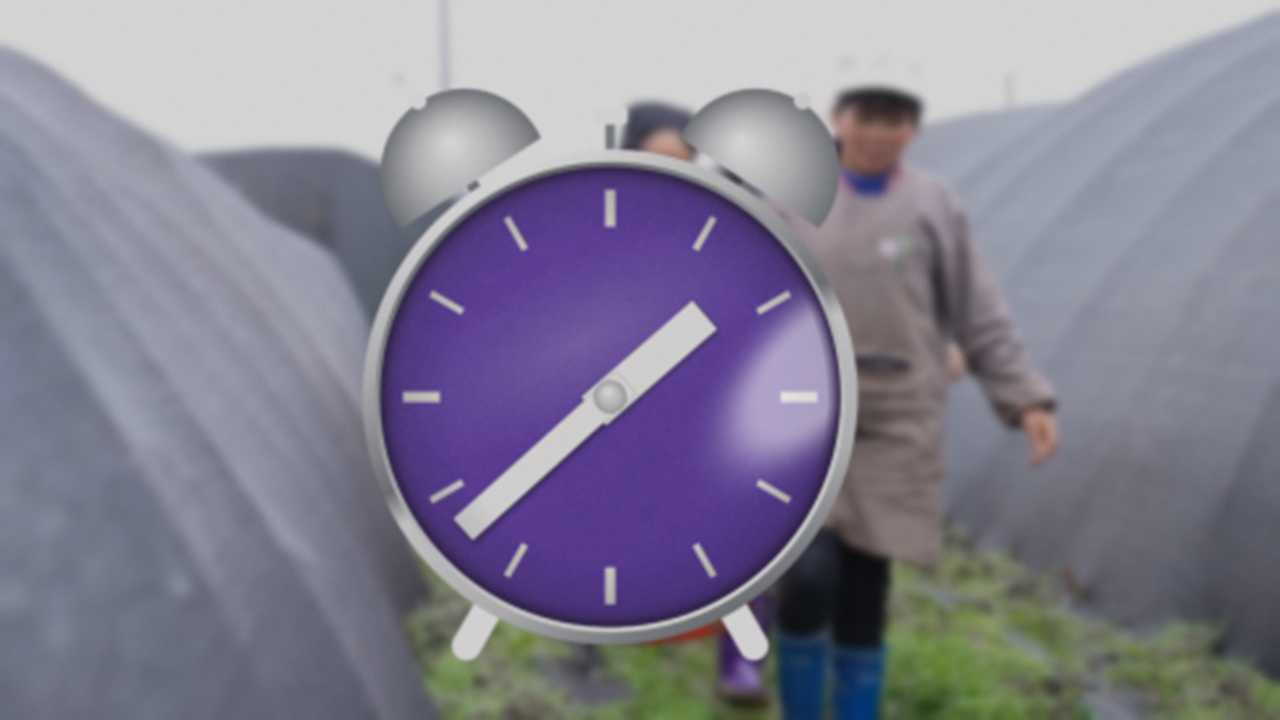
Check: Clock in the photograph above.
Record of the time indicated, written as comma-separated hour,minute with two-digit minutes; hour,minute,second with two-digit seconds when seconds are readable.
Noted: 1,38
